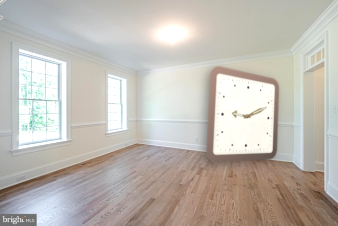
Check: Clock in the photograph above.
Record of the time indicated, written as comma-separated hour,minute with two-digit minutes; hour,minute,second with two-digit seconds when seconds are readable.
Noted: 9,11
